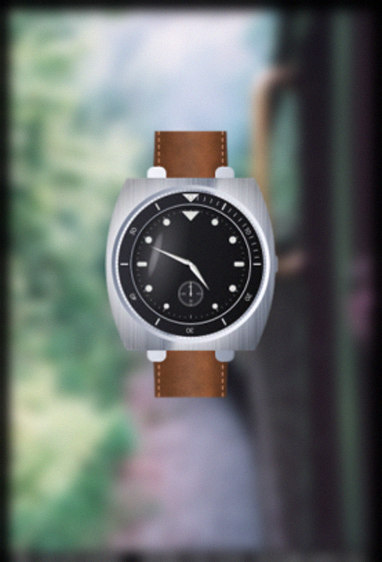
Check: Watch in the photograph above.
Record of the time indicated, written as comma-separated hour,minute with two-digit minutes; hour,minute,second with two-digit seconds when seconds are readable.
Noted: 4,49
